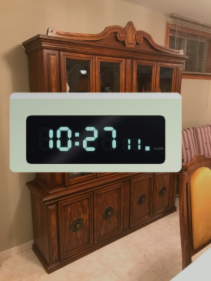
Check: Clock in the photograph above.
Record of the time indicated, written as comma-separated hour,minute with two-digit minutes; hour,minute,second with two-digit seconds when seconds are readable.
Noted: 10,27,11
